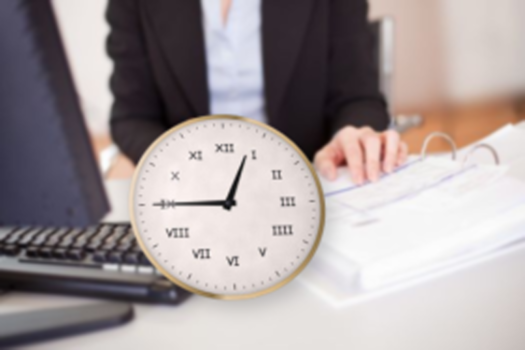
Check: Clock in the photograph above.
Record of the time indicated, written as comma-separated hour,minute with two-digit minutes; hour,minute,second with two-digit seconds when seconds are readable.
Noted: 12,45
